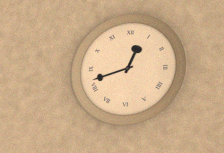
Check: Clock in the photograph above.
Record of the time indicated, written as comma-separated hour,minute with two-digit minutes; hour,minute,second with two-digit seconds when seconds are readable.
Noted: 12,42
